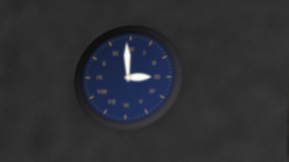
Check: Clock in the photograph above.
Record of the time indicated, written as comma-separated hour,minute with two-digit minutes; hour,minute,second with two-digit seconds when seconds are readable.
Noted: 2,59
